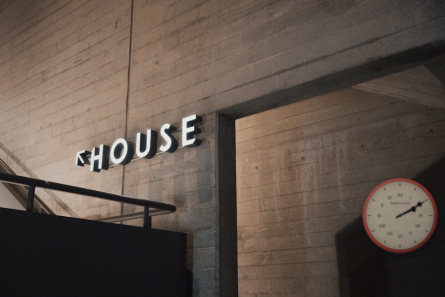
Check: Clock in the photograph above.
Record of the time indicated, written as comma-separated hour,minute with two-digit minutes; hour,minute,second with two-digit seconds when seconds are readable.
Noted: 2,10
